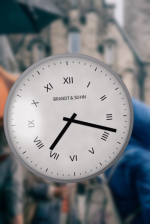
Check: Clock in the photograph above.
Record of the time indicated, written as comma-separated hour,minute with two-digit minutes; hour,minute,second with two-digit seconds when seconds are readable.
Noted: 7,18
